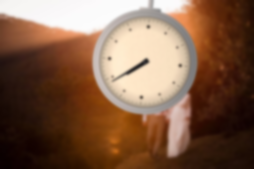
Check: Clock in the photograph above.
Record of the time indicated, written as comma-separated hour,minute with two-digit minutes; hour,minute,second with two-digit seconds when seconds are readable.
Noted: 7,39
